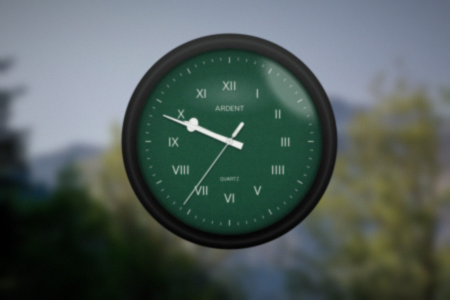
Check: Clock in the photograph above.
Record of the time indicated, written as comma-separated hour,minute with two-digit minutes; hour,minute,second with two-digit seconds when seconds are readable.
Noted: 9,48,36
